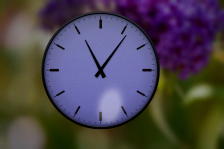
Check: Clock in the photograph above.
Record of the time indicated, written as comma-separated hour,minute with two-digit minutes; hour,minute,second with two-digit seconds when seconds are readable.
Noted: 11,06
